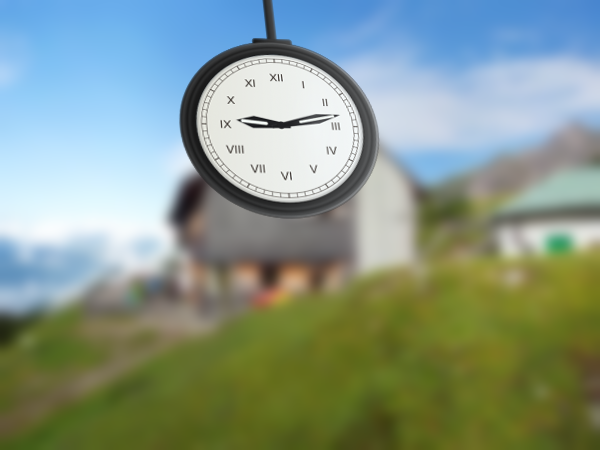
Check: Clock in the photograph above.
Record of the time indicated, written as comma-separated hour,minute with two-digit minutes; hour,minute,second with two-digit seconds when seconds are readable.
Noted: 9,13
